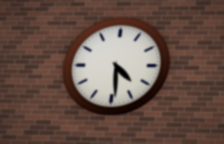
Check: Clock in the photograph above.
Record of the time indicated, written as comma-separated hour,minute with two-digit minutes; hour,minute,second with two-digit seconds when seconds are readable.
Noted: 4,29
